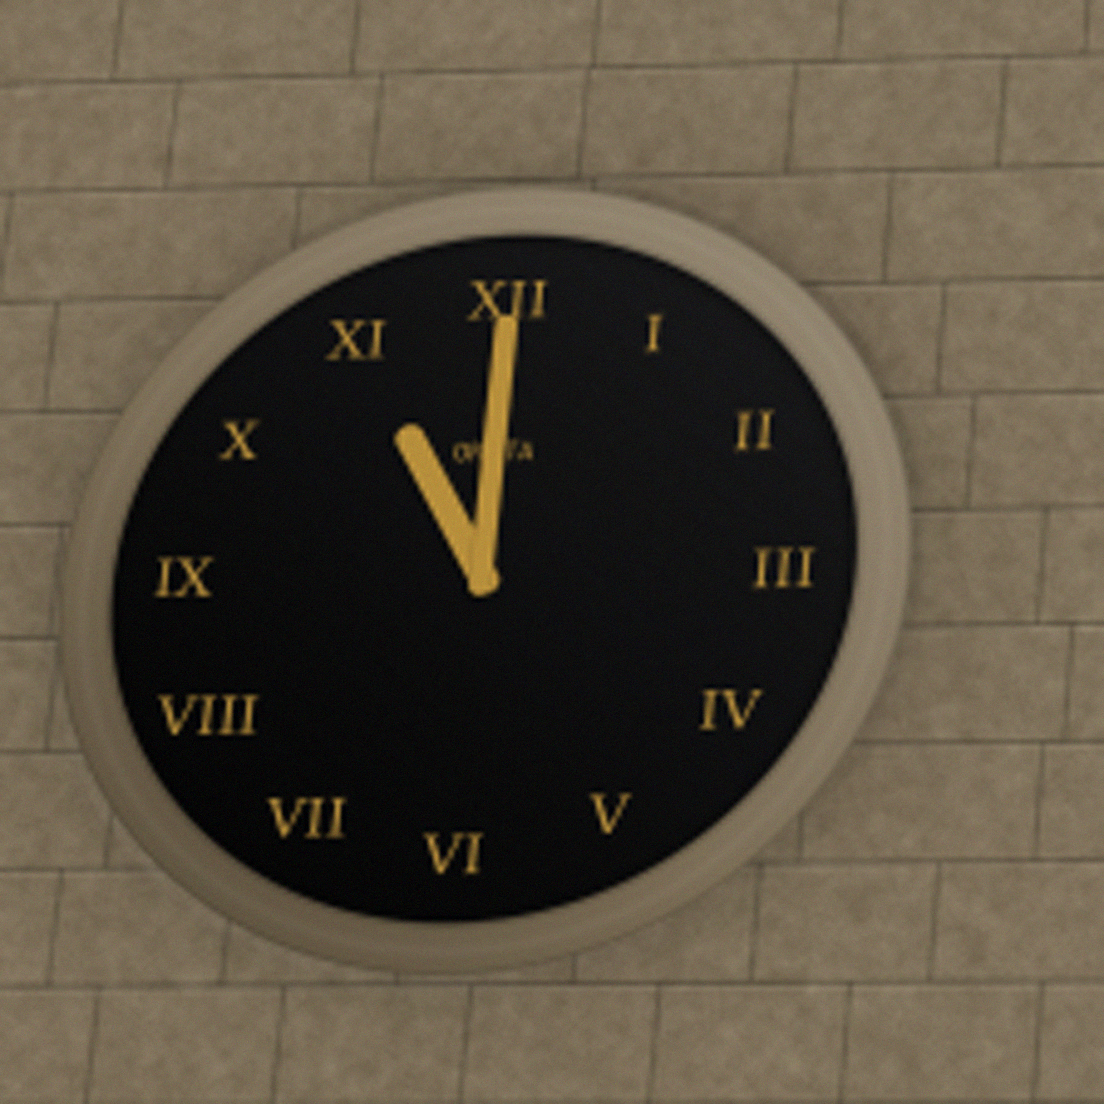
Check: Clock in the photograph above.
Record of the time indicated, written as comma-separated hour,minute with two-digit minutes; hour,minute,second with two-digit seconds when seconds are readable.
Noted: 11,00
